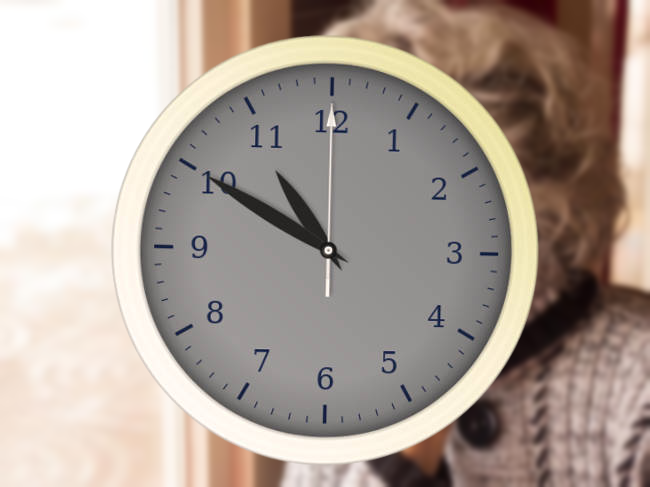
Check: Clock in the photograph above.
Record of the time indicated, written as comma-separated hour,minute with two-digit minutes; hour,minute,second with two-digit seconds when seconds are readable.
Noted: 10,50,00
